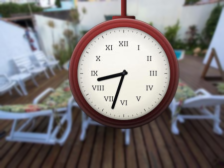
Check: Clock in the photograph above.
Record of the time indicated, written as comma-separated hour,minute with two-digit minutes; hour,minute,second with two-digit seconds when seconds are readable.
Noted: 8,33
